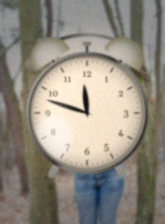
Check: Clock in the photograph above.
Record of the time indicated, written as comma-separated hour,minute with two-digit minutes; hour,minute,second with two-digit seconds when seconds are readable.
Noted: 11,48
